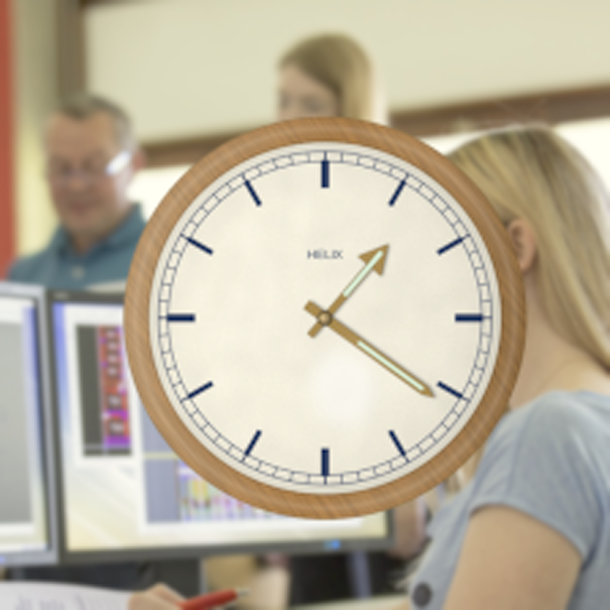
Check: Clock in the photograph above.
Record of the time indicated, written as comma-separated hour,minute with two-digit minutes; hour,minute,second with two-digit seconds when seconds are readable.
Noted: 1,21
